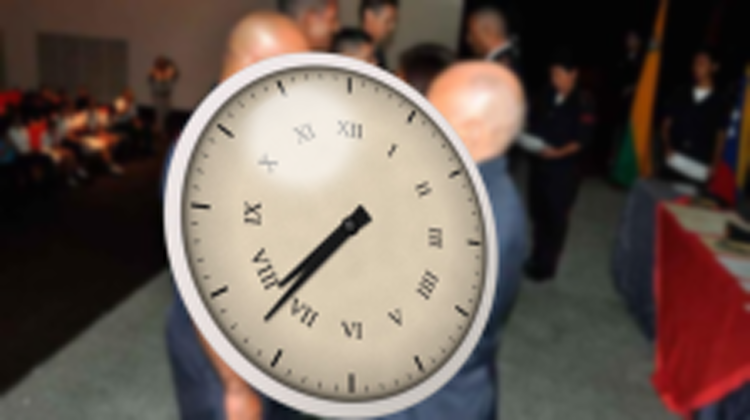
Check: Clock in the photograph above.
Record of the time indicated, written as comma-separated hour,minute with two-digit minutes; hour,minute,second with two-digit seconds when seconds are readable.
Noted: 7,37
